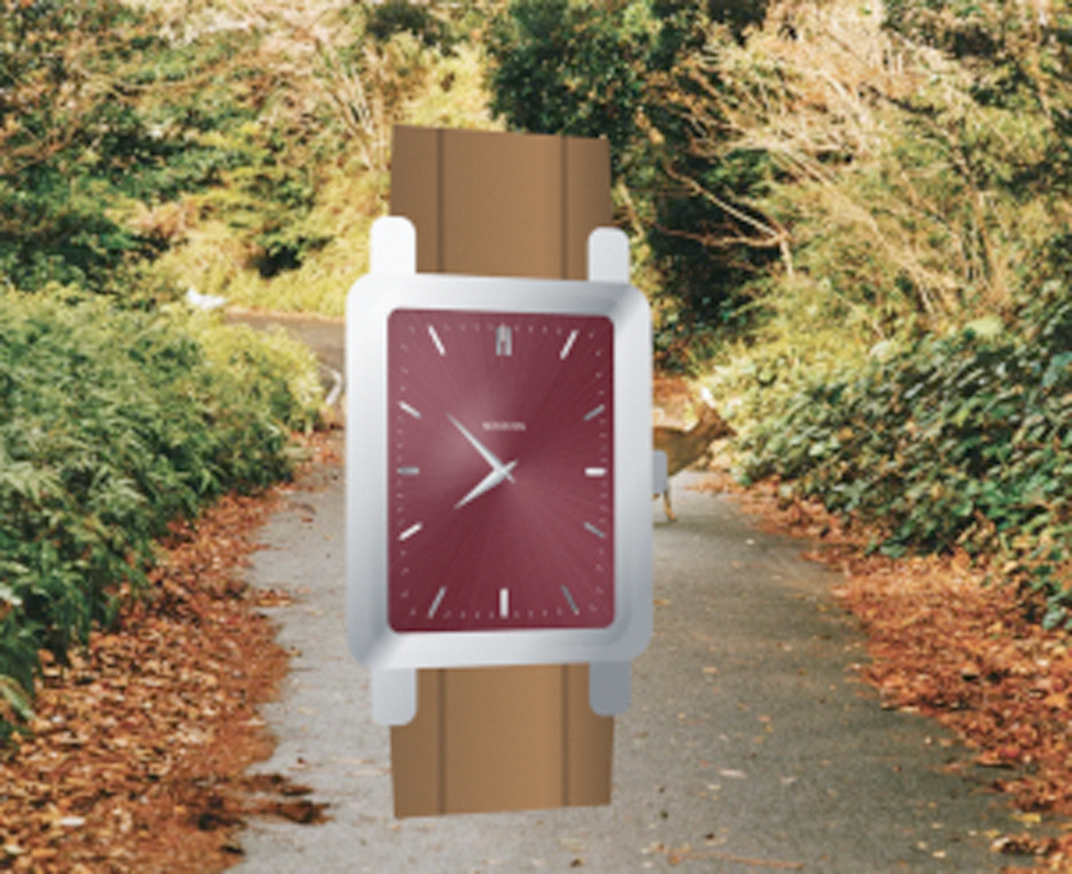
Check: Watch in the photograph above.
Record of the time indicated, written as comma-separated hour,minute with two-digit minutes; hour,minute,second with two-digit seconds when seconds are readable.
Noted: 7,52
